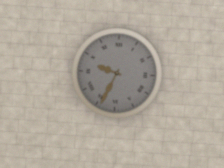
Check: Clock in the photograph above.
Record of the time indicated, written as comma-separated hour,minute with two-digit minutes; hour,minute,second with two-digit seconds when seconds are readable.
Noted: 9,34
